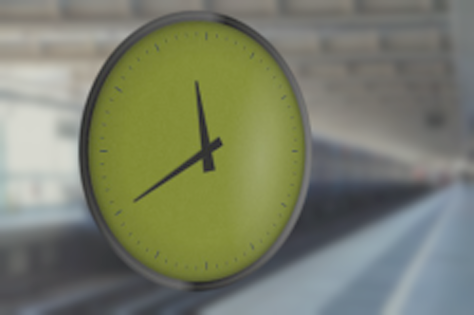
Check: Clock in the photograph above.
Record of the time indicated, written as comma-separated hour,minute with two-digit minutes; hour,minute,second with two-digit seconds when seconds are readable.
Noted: 11,40
